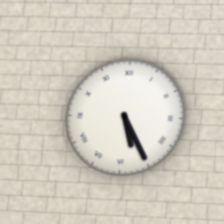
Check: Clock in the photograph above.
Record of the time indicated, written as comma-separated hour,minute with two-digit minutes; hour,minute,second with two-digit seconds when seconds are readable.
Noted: 5,25
